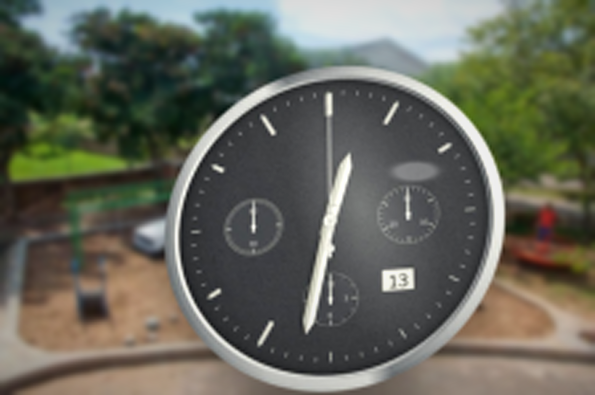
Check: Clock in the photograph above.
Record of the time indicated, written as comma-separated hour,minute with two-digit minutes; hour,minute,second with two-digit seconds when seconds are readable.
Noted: 12,32
